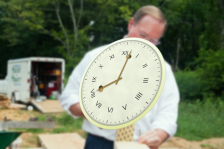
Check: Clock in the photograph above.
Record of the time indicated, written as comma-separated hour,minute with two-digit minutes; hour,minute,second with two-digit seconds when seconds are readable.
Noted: 8,02
